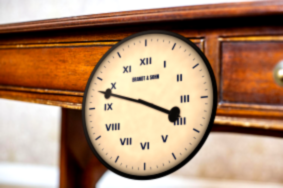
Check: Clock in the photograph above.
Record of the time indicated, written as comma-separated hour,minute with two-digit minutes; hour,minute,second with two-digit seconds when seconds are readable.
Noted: 3,48
